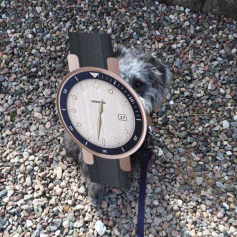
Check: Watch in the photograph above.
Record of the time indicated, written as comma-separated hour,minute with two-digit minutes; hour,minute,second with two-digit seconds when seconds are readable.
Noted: 12,32
